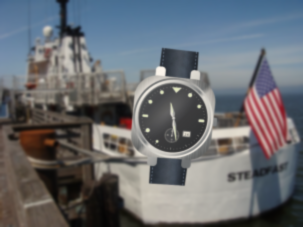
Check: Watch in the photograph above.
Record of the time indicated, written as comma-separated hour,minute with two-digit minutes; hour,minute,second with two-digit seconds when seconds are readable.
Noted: 11,28
